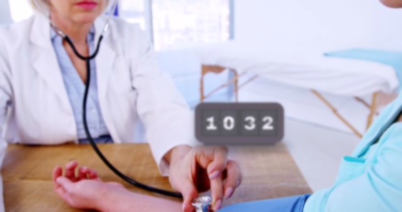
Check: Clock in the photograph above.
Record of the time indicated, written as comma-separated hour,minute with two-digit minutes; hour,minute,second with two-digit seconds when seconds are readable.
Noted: 10,32
